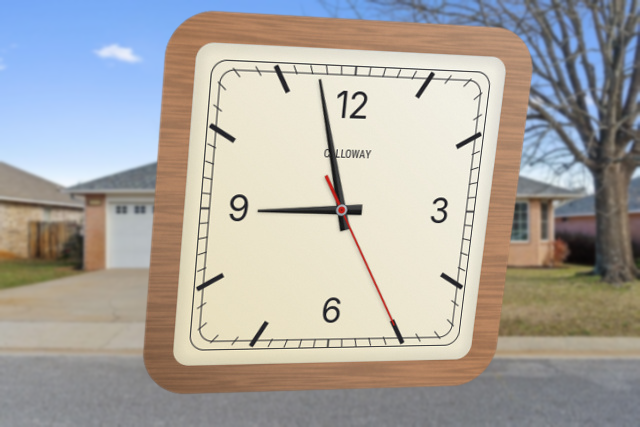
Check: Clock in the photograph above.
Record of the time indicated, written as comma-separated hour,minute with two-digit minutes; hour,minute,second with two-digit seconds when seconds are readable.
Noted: 8,57,25
